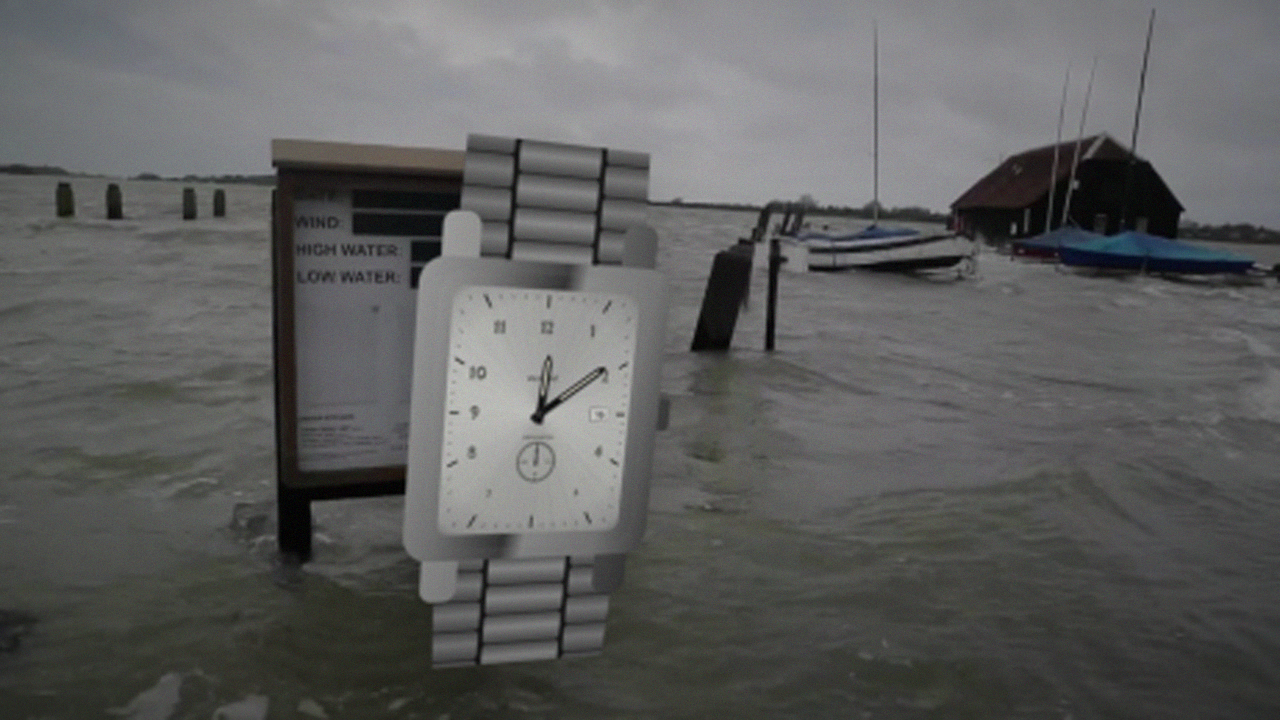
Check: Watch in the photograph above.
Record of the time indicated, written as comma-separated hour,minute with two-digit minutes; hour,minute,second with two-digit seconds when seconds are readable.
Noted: 12,09
